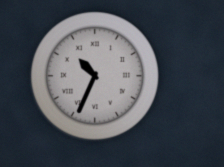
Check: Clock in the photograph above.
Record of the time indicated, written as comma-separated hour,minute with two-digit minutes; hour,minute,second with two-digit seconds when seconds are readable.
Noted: 10,34
